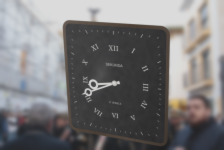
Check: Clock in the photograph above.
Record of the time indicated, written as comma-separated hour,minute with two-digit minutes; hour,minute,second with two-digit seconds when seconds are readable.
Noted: 8,41
